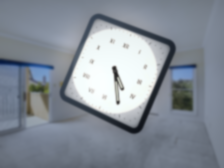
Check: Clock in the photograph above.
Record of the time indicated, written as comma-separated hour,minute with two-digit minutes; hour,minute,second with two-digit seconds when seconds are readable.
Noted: 4,25
